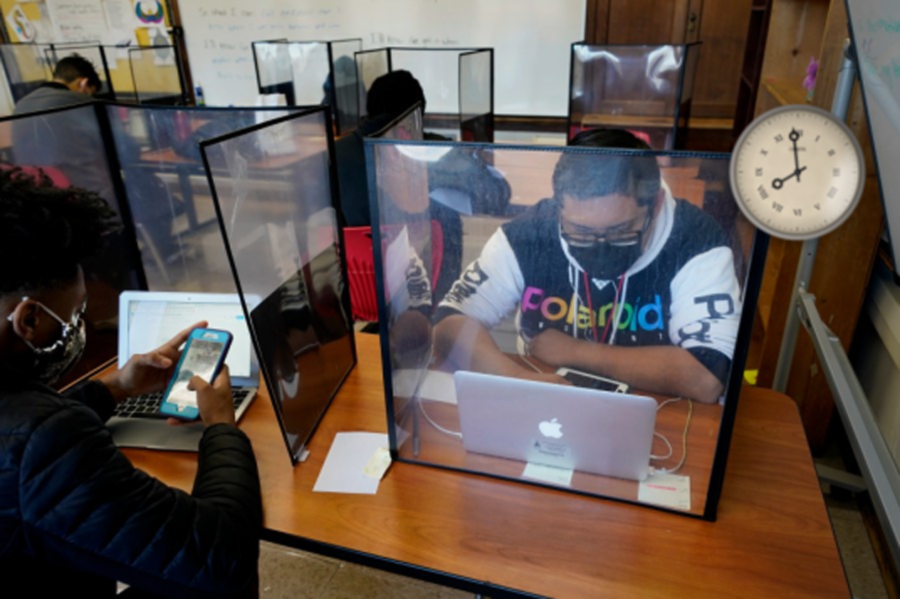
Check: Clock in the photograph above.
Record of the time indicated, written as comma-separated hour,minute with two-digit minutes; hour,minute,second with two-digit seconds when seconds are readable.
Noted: 7,59
